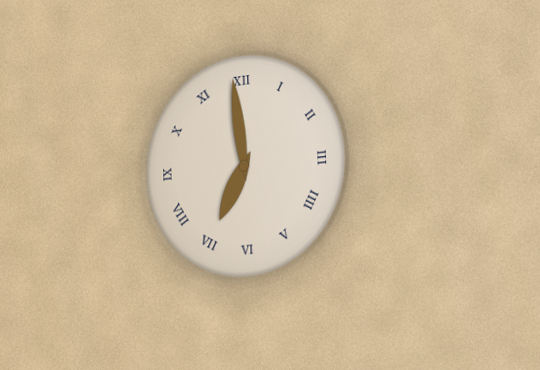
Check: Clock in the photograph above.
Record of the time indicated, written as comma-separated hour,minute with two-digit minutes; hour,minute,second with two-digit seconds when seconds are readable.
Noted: 6,59
